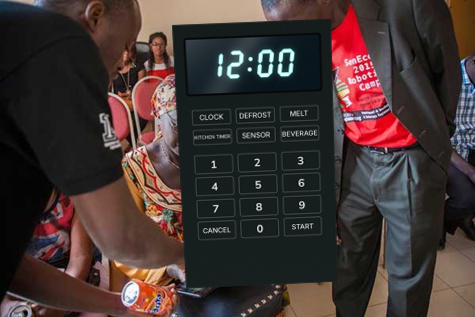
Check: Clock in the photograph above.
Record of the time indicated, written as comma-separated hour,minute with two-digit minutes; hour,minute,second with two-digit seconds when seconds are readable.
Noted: 12,00
